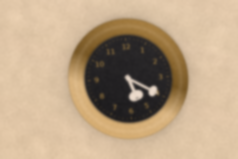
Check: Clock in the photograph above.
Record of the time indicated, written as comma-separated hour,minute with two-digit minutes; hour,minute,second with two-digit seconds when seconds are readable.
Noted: 5,20
